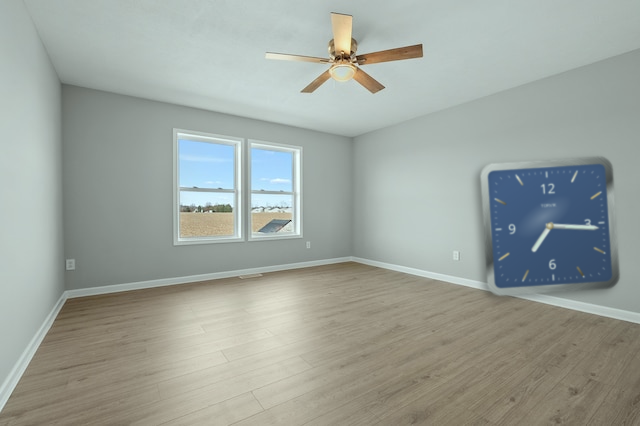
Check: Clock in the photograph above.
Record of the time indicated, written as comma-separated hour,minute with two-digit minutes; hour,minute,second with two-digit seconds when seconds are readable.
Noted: 7,16
